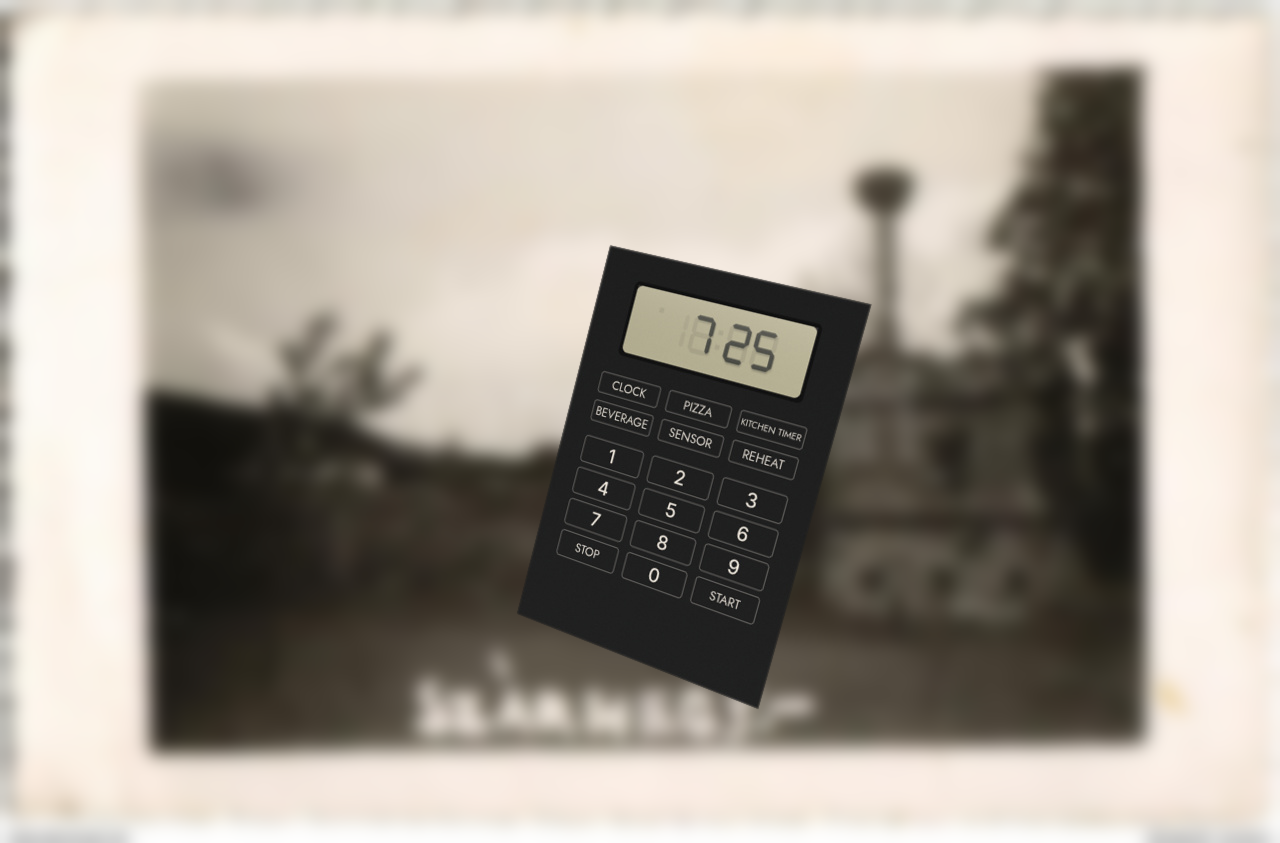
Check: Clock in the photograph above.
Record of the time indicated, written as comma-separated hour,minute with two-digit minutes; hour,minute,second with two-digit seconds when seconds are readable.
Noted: 7,25
